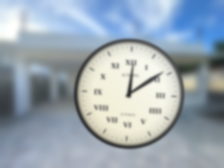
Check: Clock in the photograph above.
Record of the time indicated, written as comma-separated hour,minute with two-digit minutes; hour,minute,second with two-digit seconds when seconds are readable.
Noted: 12,09
